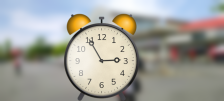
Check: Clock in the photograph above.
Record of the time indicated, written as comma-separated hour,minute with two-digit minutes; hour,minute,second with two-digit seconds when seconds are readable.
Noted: 2,55
